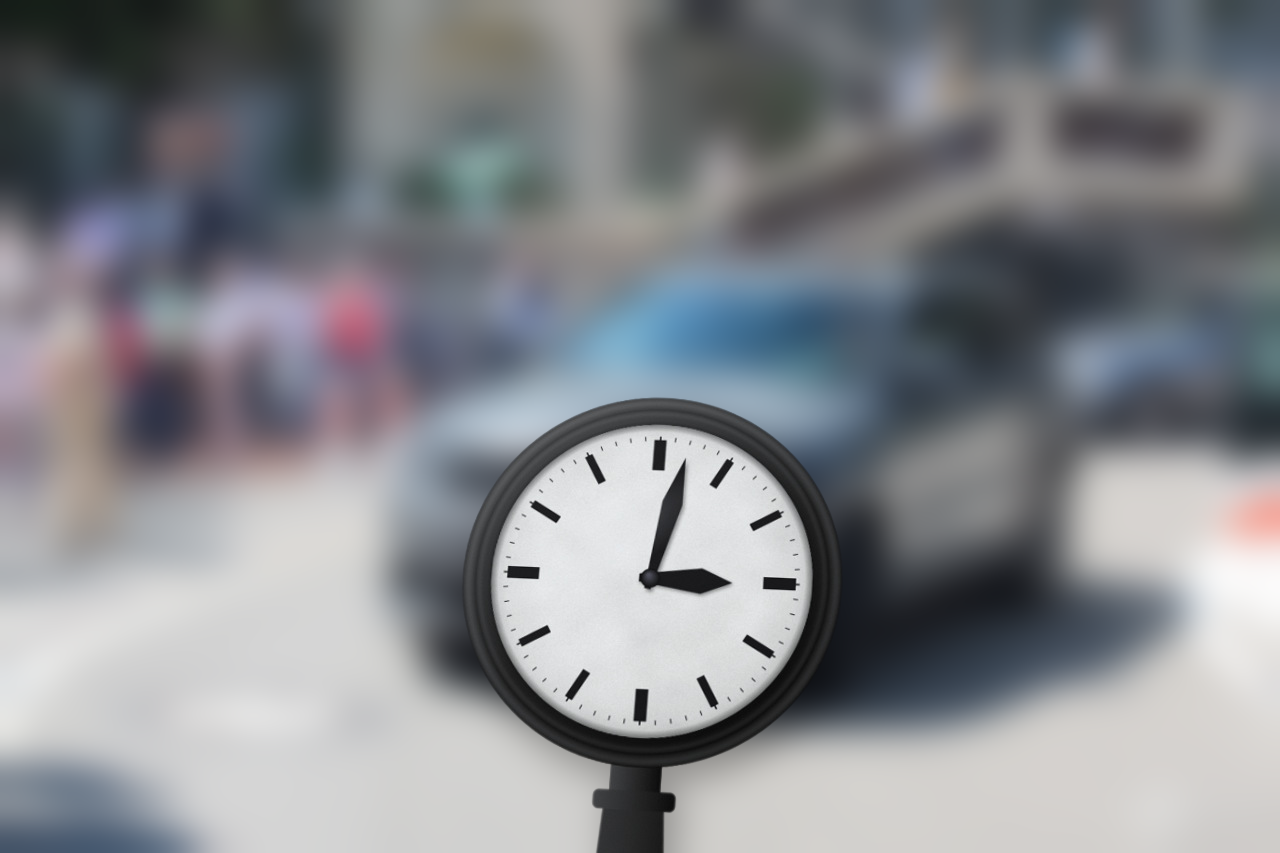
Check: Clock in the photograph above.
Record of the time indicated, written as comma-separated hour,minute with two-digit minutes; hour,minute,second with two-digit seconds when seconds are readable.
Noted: 3,02
